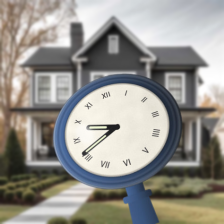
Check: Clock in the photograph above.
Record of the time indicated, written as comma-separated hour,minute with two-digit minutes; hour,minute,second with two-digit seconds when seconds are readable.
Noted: 9,41
